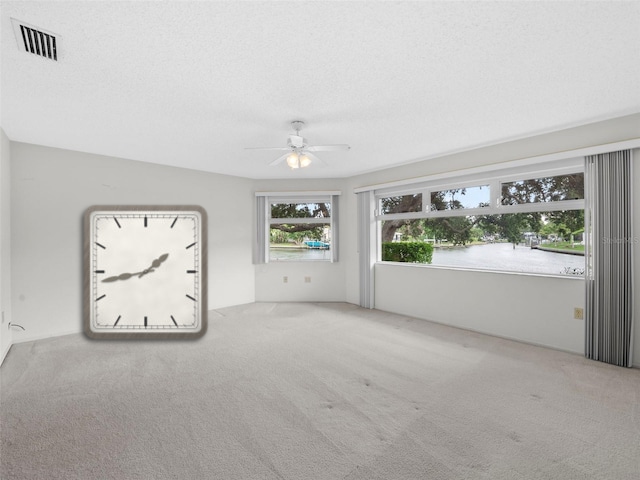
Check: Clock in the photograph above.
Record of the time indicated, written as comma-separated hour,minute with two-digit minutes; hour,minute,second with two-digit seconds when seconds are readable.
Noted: 1,43
